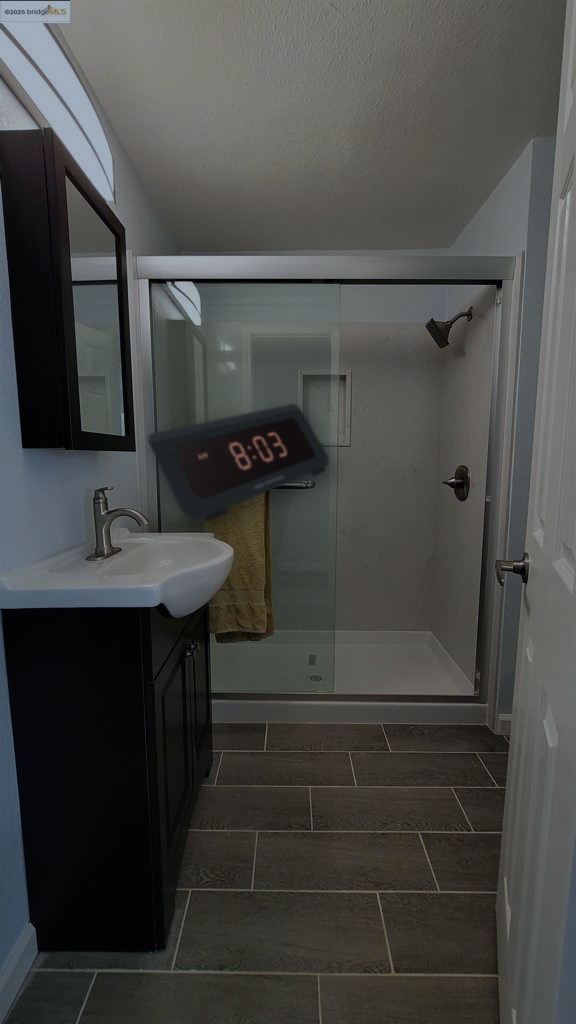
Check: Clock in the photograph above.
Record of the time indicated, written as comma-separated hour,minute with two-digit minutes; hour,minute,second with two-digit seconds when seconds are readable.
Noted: 8,03
